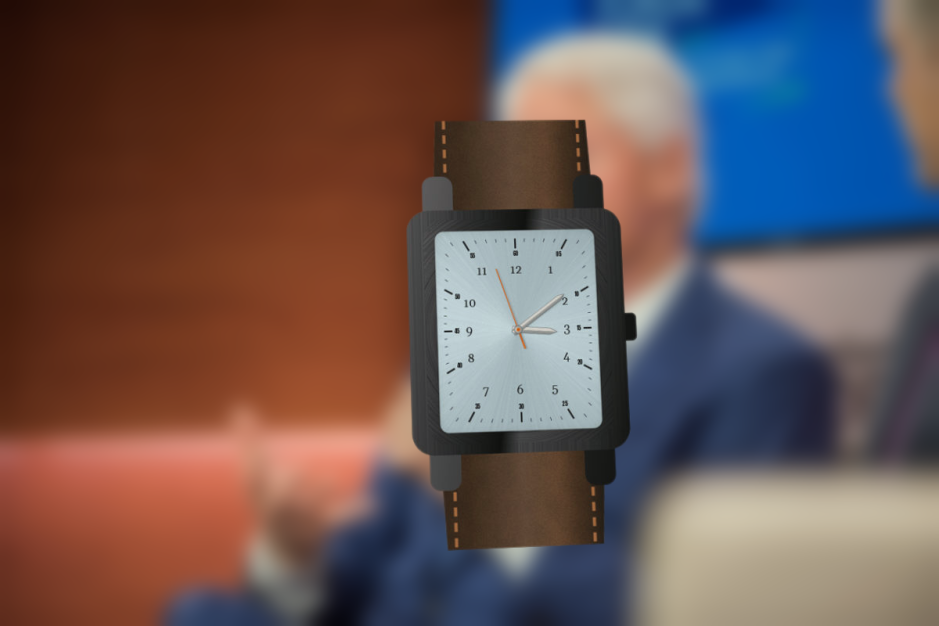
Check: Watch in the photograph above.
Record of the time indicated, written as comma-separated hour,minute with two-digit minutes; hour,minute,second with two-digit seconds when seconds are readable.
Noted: 3,08,57
